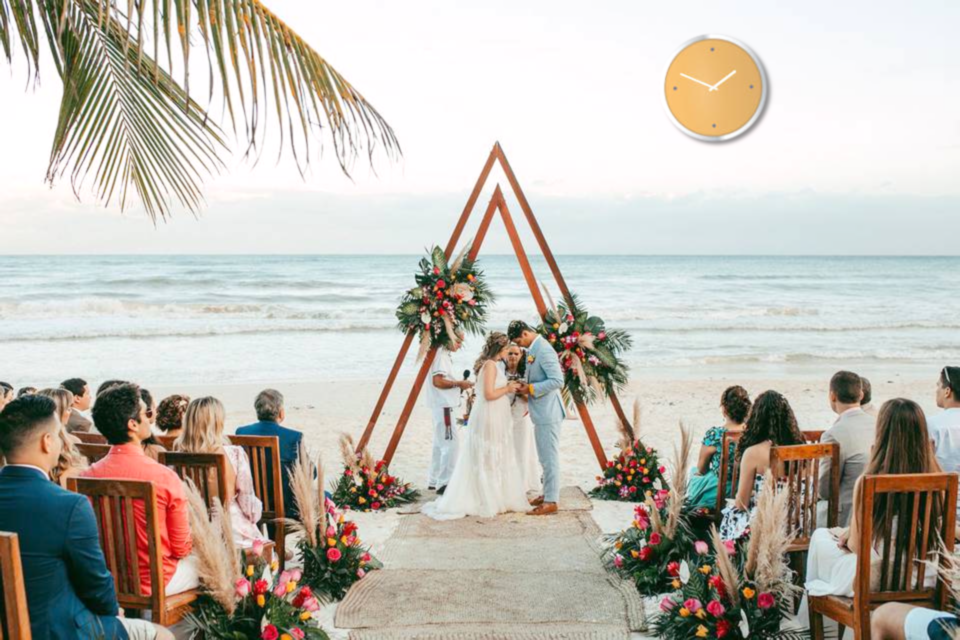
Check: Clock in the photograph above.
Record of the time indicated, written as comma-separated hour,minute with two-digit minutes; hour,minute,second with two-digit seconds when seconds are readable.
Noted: 1,49
